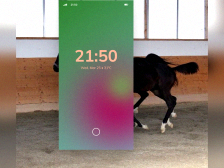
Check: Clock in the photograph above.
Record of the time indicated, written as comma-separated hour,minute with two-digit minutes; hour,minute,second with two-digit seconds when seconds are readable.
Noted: 21,50
